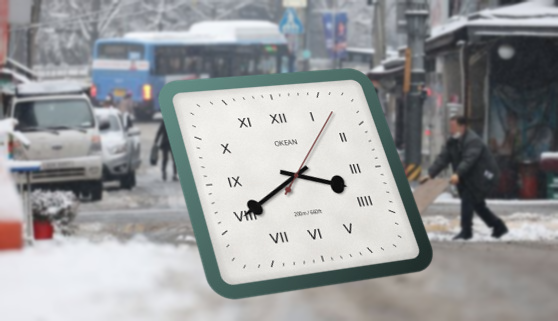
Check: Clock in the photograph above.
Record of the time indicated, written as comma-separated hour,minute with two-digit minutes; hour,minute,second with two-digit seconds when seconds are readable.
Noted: 3,40,07
